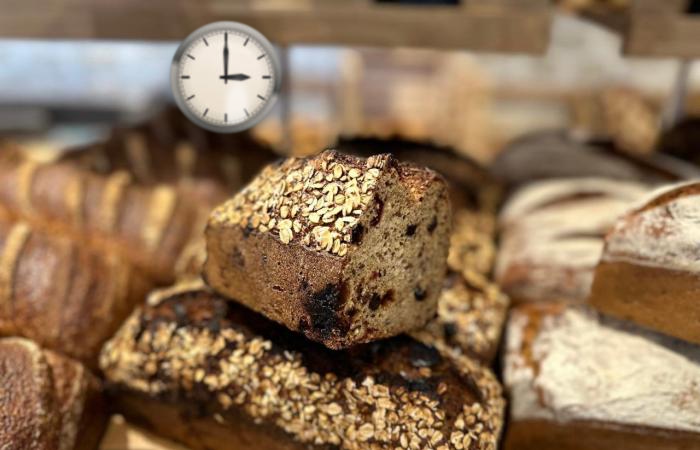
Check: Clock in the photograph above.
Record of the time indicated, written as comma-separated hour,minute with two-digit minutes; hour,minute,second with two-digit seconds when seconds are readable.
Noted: 3,00
